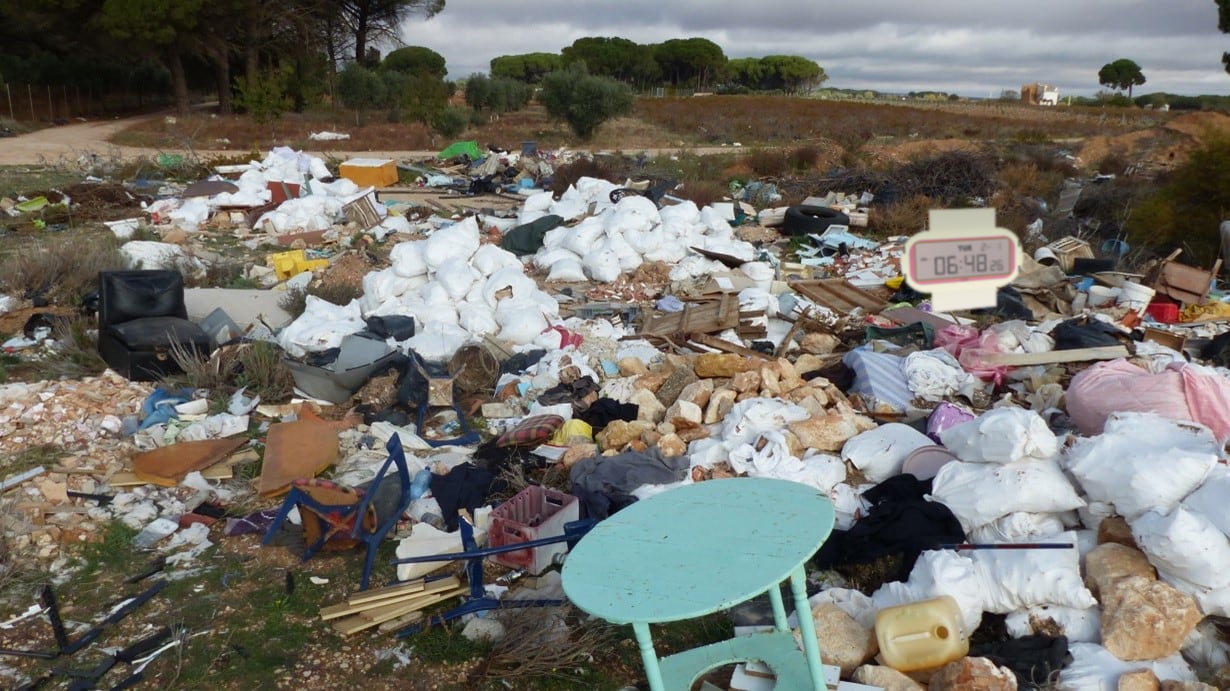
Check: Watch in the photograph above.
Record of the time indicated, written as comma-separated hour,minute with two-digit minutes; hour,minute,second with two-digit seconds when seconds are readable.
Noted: 6,48
